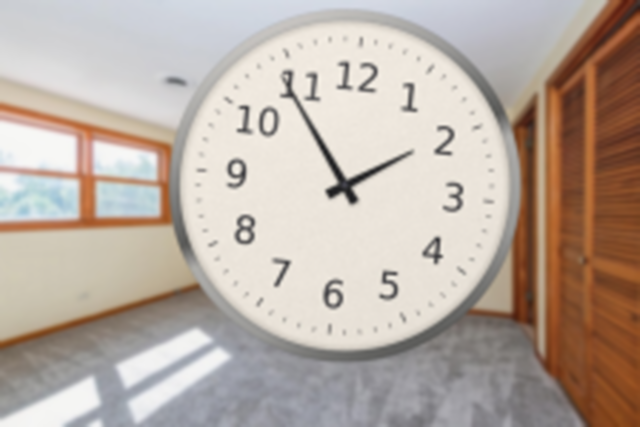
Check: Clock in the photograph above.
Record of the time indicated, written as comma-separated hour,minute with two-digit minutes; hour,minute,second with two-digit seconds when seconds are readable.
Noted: 1,54
